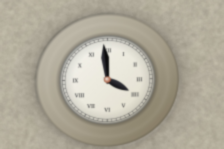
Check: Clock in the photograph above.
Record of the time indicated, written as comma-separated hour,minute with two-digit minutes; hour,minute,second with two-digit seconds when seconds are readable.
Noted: 3,59
